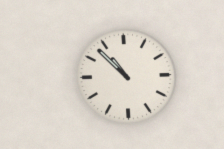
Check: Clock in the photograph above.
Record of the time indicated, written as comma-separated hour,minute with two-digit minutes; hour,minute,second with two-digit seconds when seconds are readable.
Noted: 10,53
